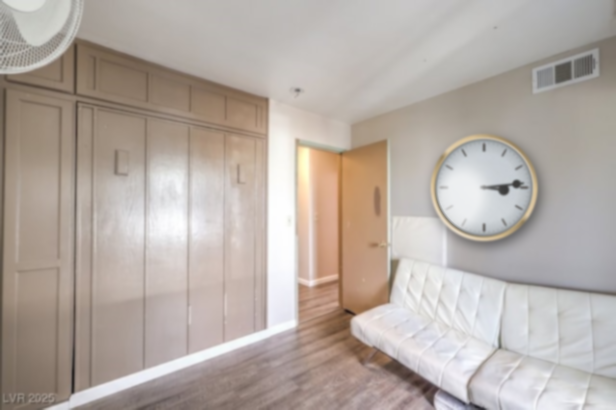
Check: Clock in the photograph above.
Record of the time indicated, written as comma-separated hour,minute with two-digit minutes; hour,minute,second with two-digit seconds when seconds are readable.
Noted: 3,14
